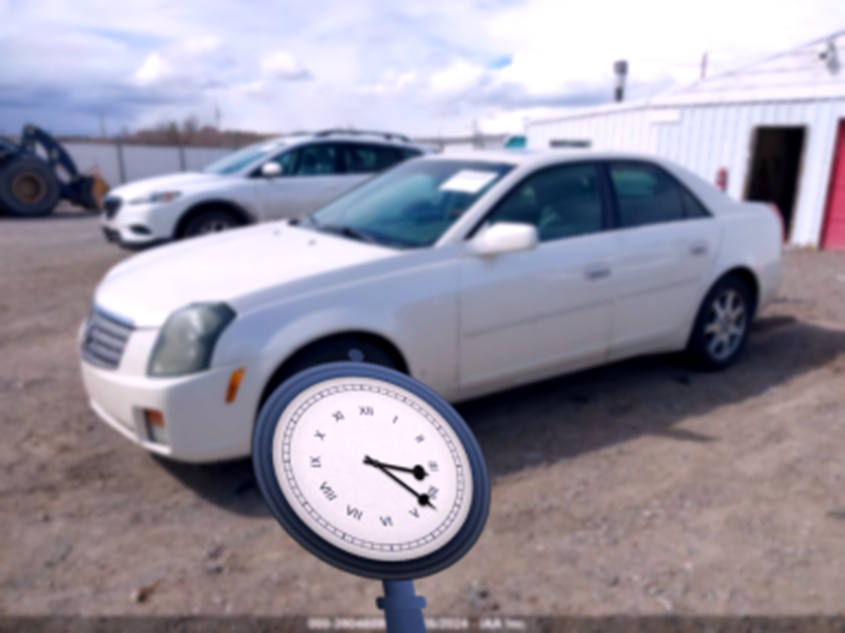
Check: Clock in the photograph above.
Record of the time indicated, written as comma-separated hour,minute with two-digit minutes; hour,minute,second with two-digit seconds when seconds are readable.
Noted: 3,22
